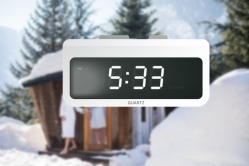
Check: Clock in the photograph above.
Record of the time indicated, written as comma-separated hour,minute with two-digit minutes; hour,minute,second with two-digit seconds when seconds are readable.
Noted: 5,33
